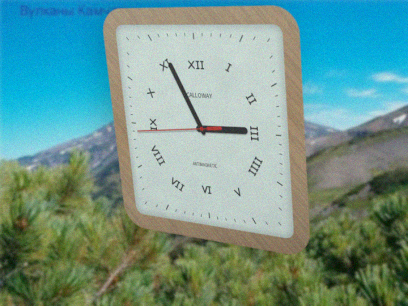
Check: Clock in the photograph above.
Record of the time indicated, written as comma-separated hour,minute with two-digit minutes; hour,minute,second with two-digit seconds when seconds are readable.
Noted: 2,55,44
